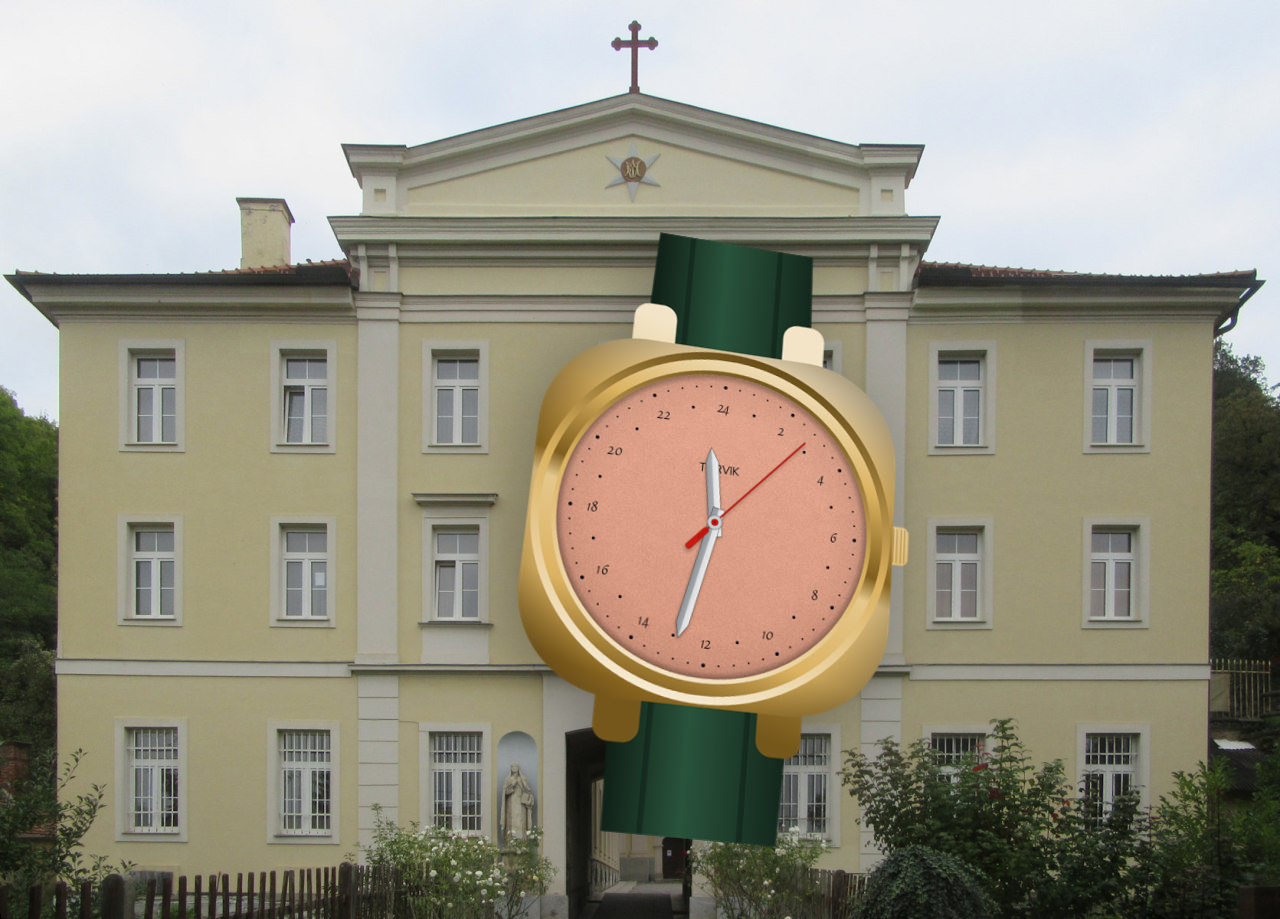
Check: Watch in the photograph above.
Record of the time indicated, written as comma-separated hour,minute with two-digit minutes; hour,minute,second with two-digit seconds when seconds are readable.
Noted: 23,32,07
